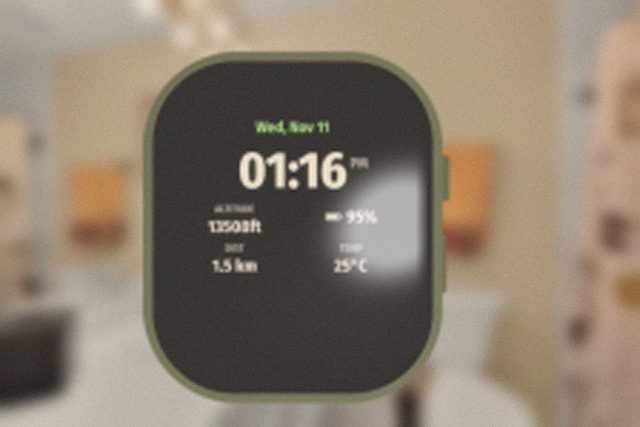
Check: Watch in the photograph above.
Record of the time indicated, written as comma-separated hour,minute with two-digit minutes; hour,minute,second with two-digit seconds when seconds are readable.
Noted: 1,16
